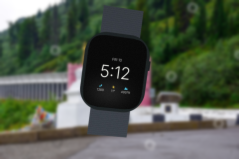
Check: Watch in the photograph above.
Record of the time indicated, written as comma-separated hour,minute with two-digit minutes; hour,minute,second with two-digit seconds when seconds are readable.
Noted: 5,12
